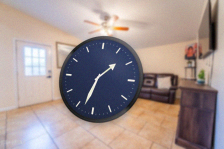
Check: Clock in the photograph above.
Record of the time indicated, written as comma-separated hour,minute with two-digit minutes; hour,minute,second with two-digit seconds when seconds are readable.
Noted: 1,33
